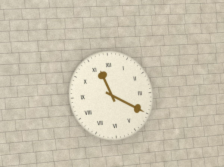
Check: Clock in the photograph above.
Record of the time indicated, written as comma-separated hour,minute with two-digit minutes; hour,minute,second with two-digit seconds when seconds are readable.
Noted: 11,20
